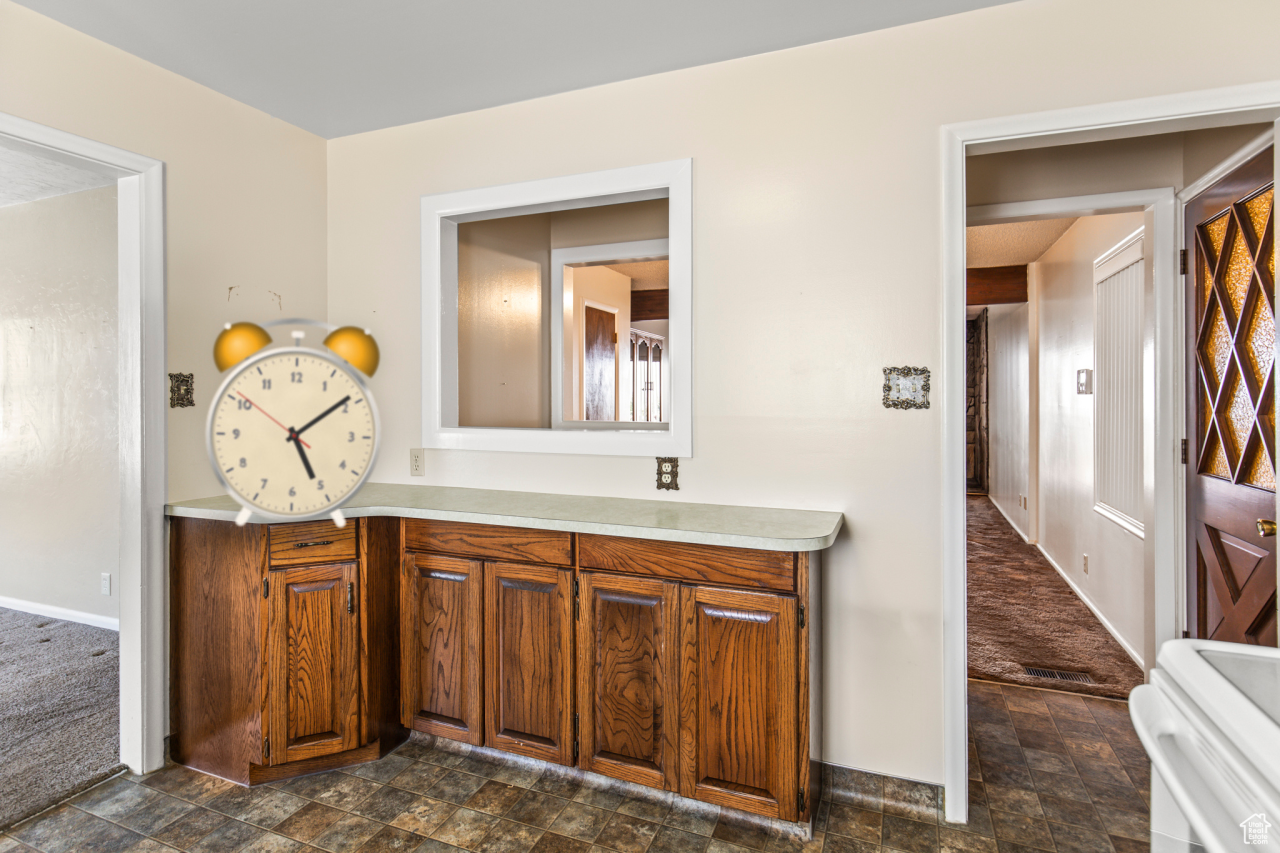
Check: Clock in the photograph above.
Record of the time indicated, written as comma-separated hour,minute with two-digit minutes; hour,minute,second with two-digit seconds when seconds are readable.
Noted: 5,08,51
